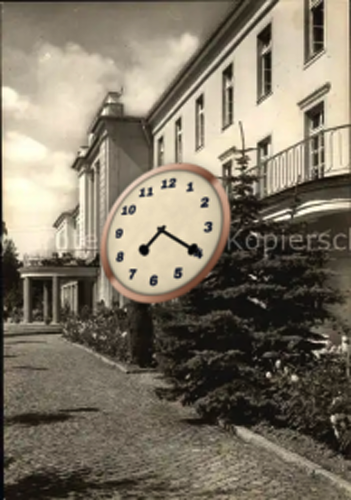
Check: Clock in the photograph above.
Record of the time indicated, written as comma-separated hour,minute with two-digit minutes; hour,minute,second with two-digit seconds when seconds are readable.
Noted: 7,20
